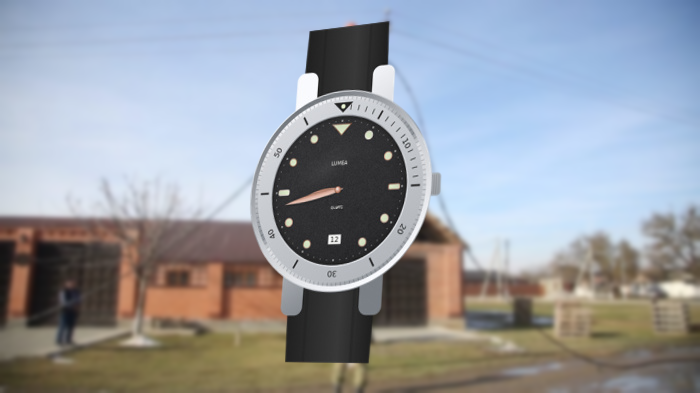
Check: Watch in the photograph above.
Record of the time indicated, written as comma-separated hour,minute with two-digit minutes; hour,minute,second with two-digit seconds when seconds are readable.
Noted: 8,43
